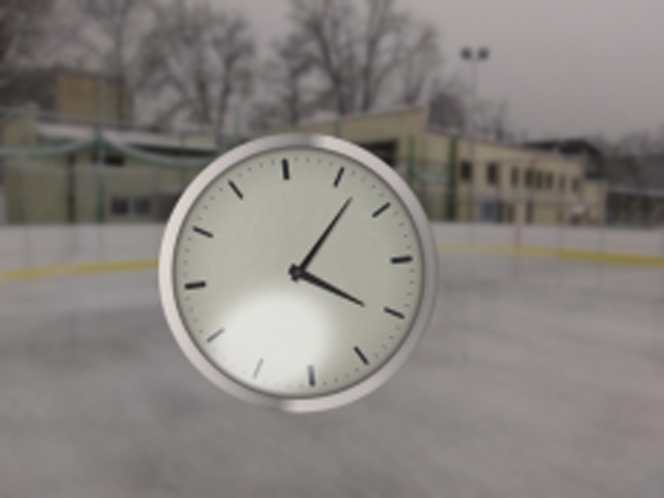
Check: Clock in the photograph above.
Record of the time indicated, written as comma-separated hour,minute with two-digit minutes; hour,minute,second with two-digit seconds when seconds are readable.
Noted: 4,07
